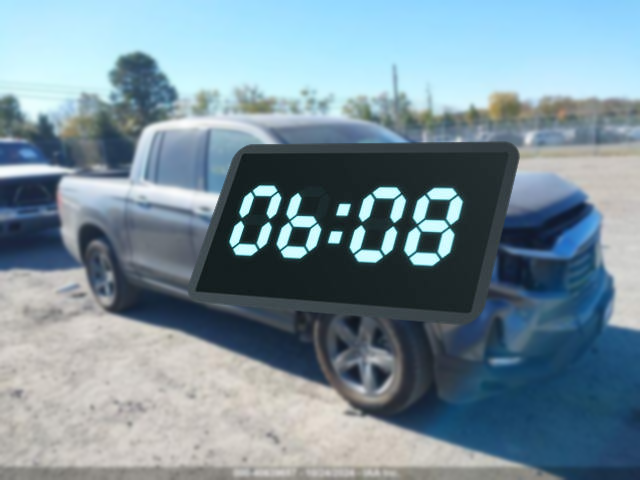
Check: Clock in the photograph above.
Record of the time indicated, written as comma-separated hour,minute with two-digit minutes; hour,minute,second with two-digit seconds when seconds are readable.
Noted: 6,08
